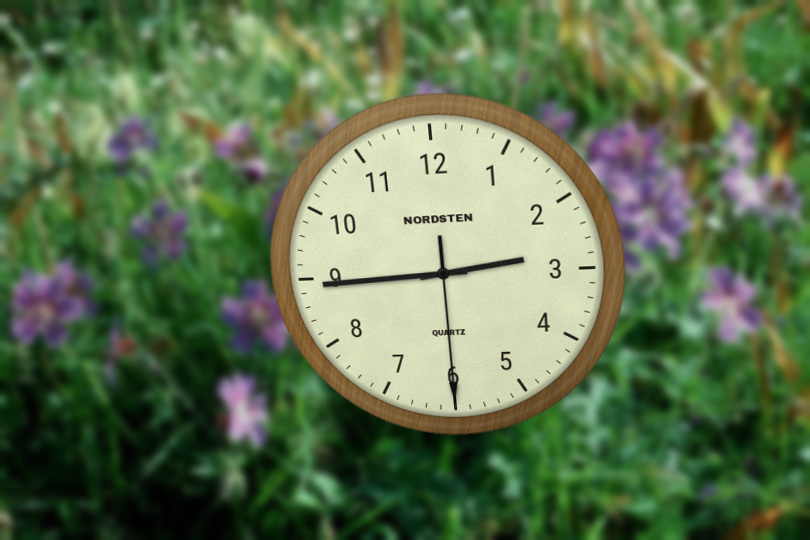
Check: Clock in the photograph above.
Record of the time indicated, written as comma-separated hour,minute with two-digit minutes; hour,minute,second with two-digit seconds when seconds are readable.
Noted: 2,44,30
